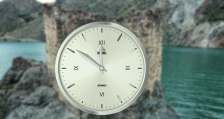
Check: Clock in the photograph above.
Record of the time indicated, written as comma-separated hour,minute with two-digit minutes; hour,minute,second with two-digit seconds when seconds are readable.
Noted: 11,51
